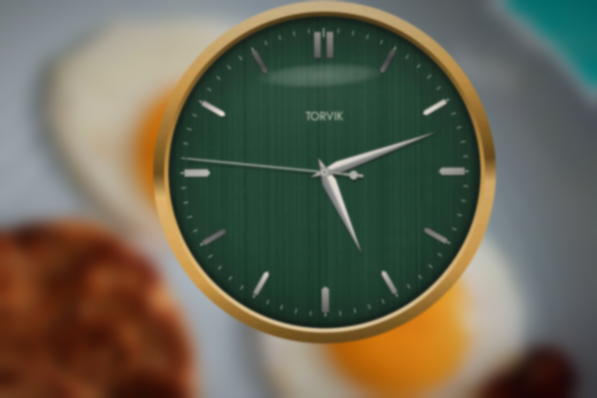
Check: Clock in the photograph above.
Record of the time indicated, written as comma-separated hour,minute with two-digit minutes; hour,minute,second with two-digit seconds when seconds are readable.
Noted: 5,11,46
